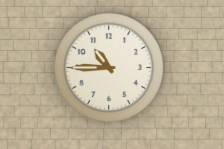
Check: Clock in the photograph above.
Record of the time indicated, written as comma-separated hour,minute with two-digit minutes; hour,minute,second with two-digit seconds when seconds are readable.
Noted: 10,45
